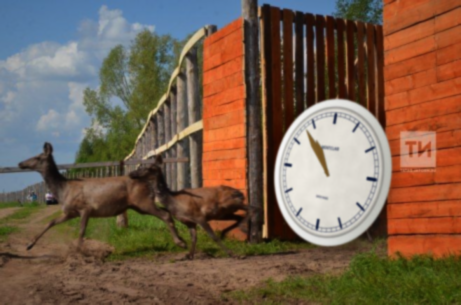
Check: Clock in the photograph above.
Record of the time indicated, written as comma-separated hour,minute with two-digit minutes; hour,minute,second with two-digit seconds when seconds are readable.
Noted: 10,53
